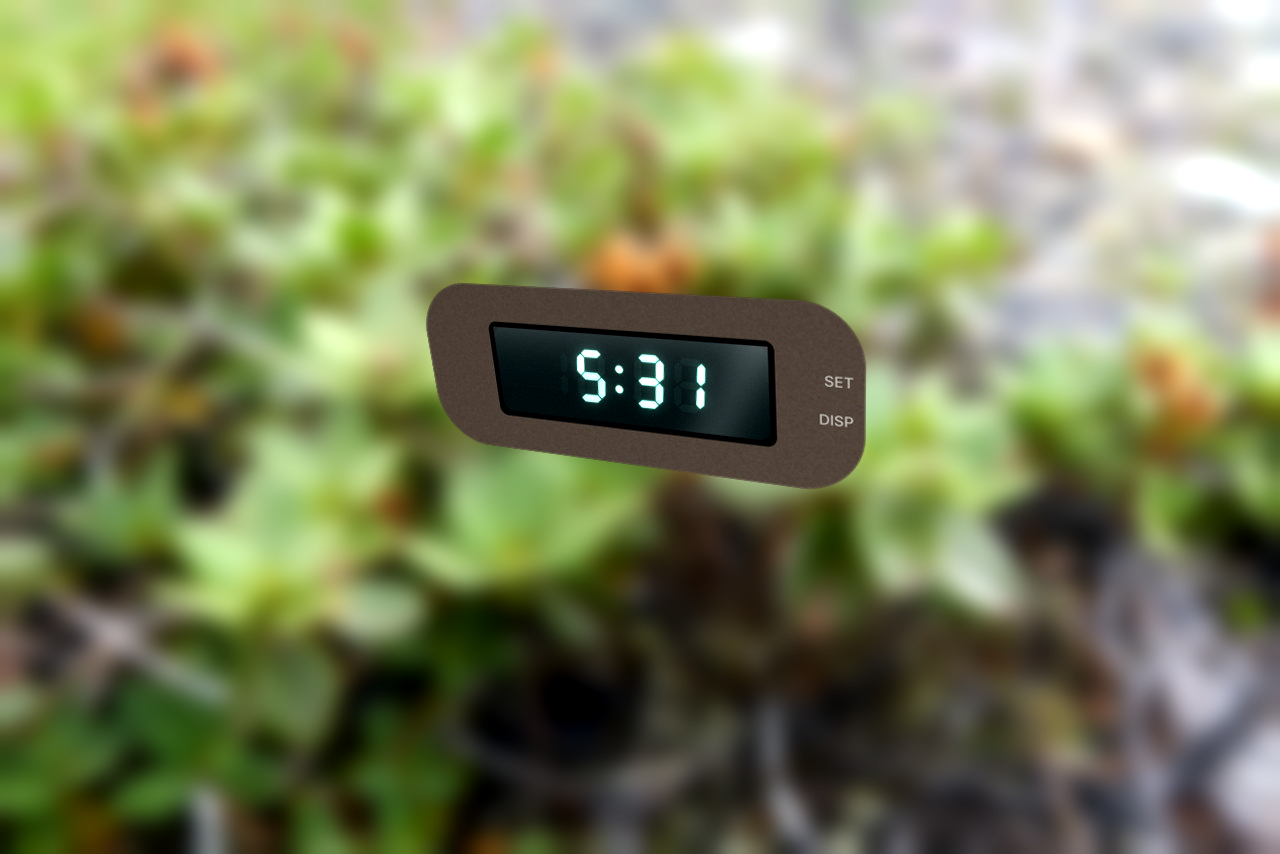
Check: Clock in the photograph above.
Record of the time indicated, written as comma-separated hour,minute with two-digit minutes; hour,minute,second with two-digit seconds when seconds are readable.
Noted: 5,31
